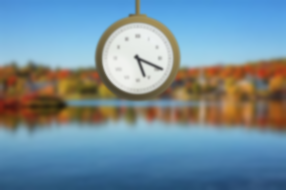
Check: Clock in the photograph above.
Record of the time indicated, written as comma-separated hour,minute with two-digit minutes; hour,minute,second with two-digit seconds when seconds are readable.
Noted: 5,19
